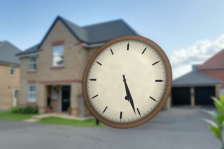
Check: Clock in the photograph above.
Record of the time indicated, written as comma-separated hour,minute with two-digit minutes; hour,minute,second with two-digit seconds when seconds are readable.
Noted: 5,26
